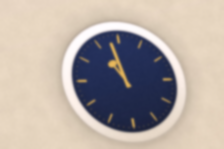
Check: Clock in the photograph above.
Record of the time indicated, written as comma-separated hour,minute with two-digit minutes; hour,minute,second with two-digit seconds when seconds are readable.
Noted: 10,58
